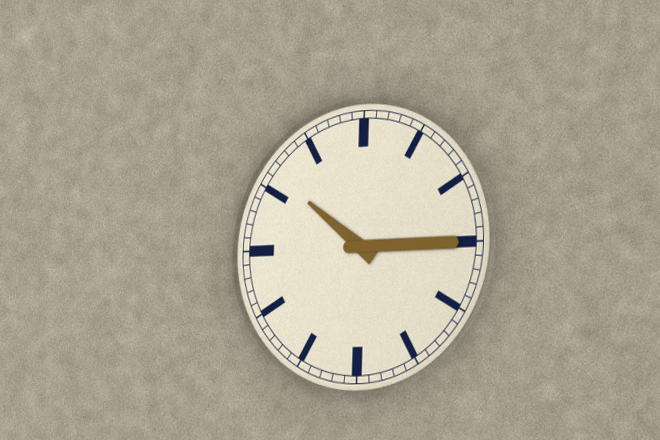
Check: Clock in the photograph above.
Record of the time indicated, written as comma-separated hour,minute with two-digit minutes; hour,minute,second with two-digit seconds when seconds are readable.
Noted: 10,15
